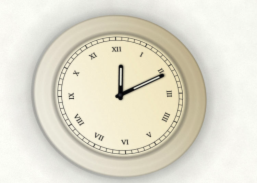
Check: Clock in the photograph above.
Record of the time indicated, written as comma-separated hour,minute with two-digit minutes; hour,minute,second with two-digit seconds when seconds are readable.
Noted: 12,11
